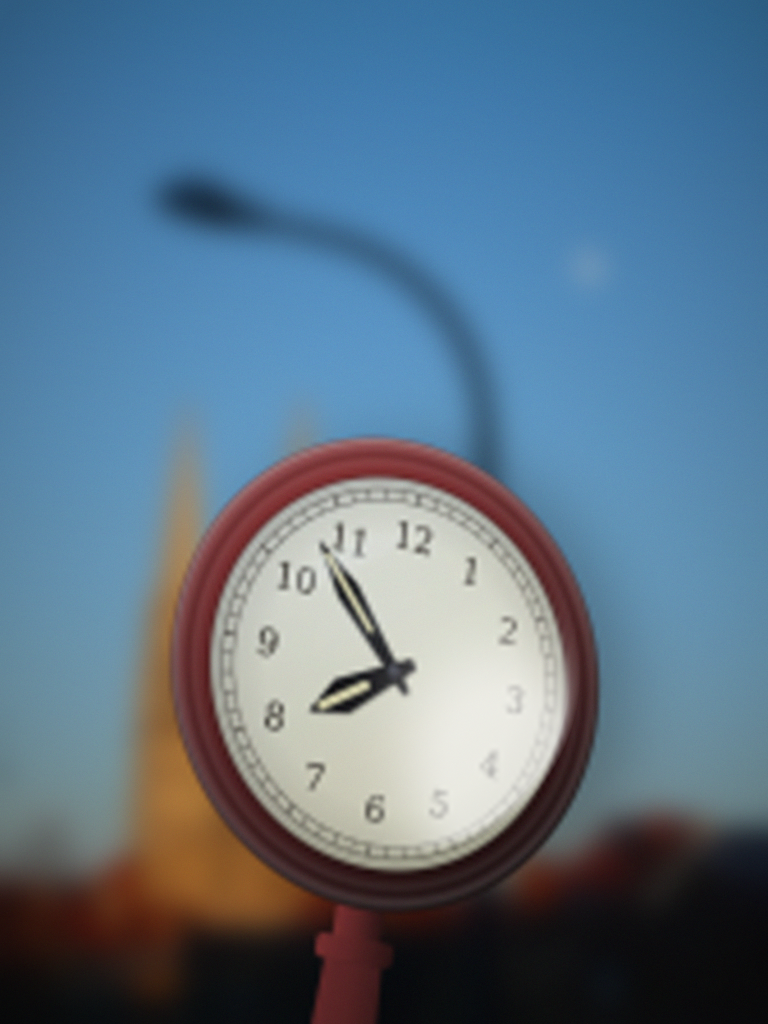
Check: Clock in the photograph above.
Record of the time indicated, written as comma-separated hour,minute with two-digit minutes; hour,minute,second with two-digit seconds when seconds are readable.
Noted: 7,53
